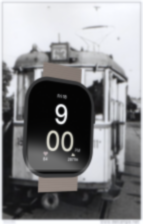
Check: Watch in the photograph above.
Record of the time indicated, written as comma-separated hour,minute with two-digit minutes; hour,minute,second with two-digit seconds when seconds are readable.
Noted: 9,00
